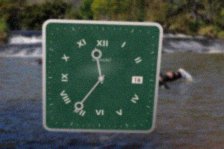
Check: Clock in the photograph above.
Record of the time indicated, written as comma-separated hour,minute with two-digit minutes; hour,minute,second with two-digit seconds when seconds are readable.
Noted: 11,36
